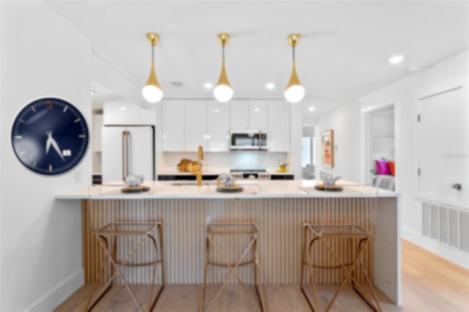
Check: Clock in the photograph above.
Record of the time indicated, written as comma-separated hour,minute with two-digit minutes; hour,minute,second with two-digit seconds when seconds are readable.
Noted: 6,25
